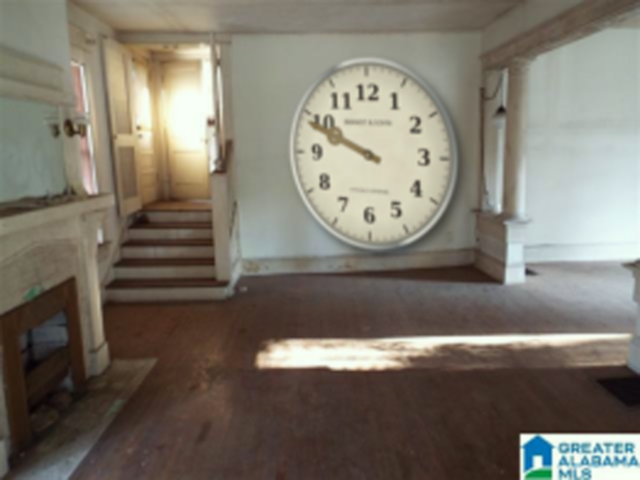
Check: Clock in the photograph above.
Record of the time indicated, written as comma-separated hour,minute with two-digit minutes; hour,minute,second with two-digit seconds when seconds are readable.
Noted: 9,49
